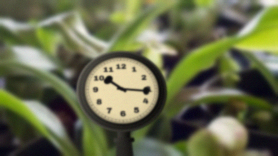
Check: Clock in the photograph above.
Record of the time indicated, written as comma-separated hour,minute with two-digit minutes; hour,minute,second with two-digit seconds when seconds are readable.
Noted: 10,16
